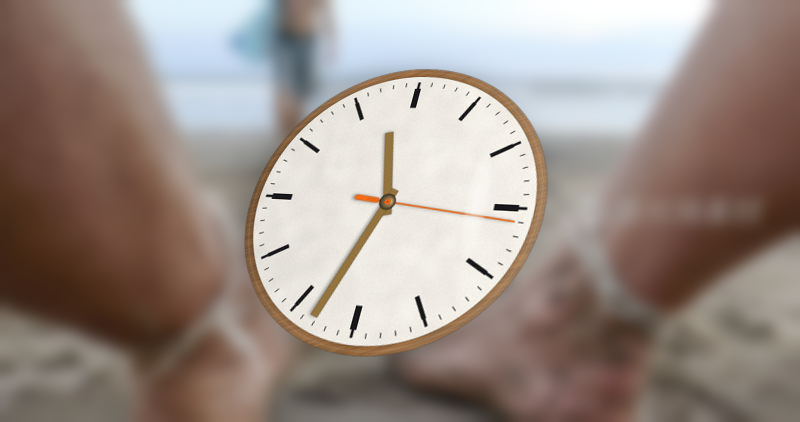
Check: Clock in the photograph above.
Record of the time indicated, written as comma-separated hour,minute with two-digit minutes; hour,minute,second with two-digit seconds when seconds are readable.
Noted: 11,33,16
